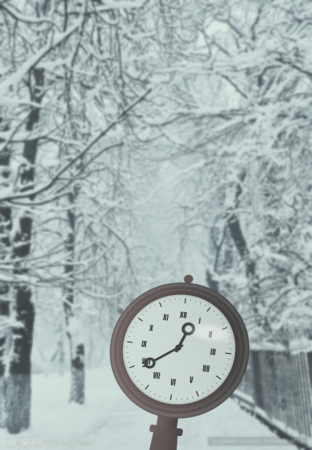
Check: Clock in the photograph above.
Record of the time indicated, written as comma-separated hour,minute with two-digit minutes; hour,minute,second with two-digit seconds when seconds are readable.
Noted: 12,39
